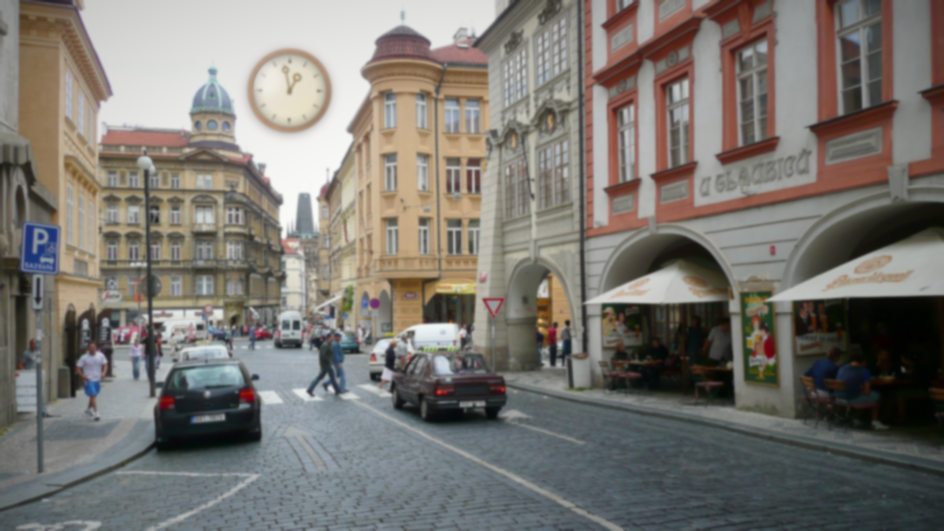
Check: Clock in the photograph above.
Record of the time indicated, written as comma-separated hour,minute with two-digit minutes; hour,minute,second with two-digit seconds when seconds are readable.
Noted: 12,58
